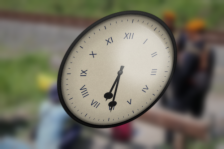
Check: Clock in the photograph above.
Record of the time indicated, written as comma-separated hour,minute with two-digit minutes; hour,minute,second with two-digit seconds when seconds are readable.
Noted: 6,30
